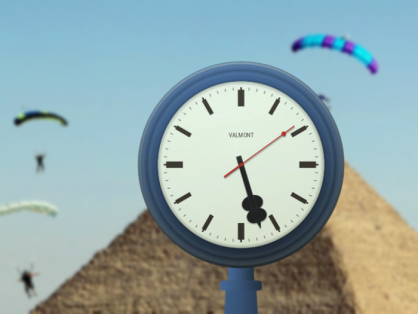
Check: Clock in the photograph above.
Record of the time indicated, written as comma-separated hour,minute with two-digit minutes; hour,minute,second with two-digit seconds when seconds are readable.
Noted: 5,27,09
